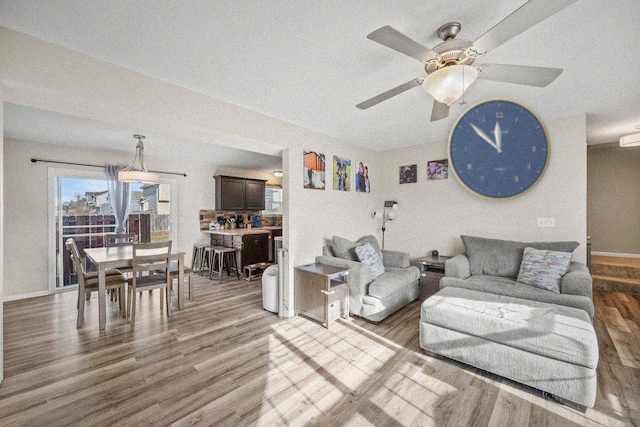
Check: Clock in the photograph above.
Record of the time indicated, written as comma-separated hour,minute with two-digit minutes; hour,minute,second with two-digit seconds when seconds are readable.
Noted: 11,52
